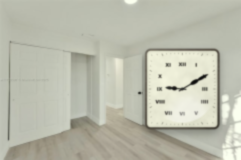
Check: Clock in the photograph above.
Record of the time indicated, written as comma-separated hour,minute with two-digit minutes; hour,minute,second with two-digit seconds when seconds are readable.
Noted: 9,10
